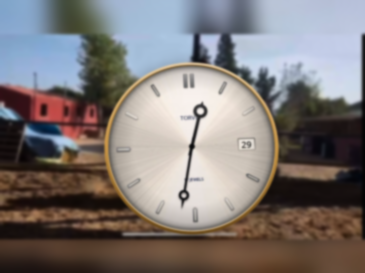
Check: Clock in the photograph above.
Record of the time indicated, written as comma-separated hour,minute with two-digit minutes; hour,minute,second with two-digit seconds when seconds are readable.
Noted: 12,32
